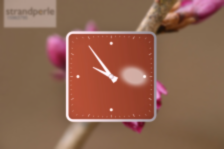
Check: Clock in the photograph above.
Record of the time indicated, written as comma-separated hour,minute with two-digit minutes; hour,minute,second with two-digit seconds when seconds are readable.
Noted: 9,54
